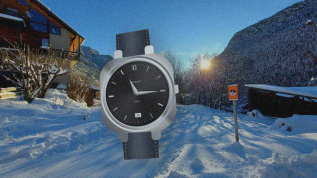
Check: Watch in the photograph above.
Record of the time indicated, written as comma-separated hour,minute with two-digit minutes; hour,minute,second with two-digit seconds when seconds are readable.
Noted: 11,15
